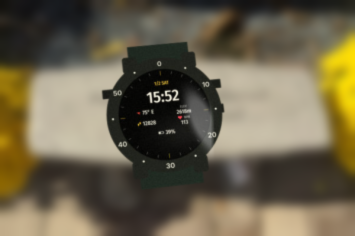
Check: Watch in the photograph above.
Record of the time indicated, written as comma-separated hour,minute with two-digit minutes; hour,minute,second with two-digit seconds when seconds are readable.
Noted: 15,52
